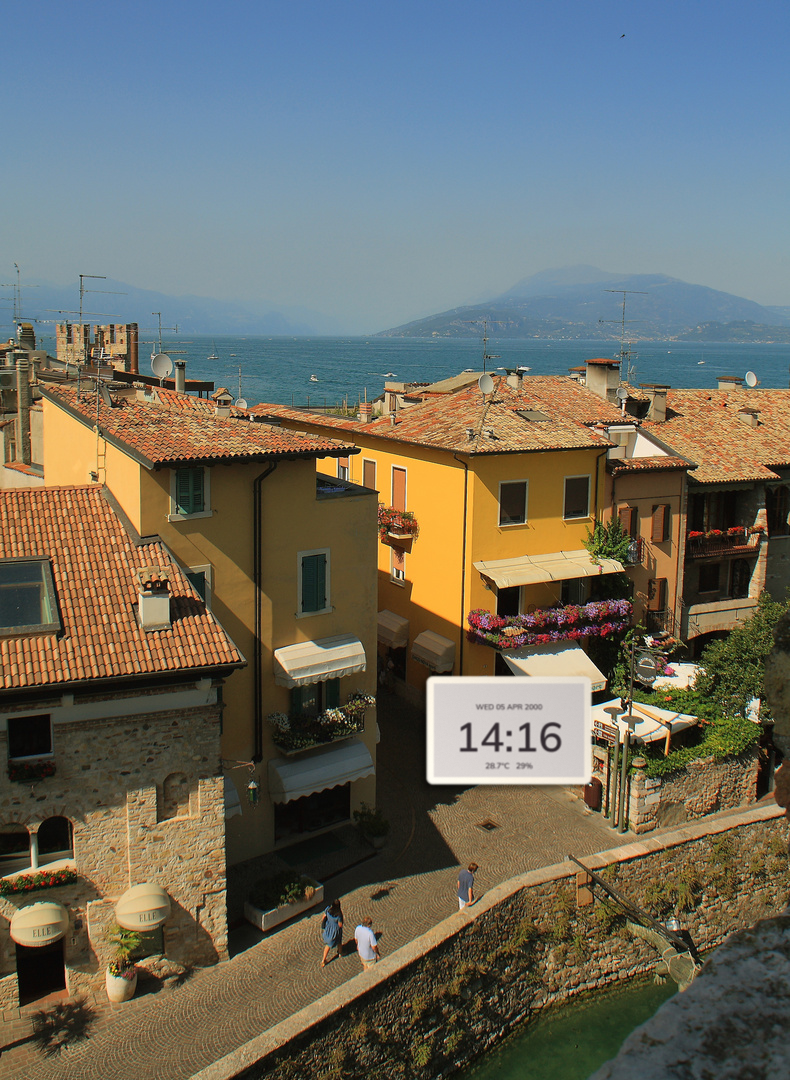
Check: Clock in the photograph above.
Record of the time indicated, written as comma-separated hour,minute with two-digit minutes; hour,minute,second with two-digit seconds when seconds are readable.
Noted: 14,16
